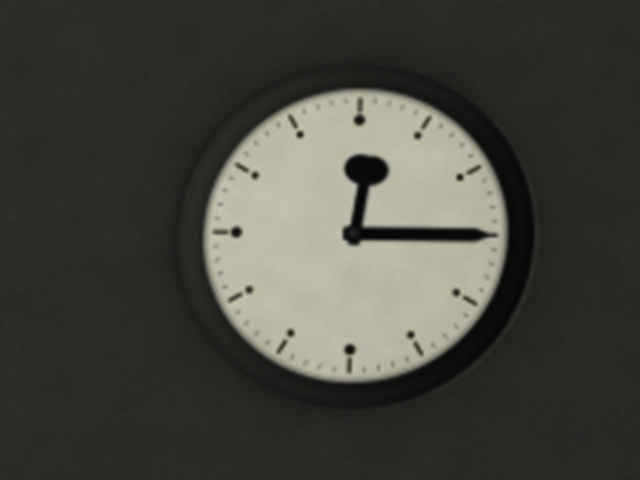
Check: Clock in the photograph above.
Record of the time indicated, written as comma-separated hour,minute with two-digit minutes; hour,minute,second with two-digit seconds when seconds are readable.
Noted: 12,15
